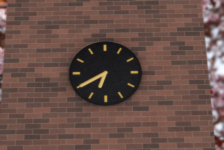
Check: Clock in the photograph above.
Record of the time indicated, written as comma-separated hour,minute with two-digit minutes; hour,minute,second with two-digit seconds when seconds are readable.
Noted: 6,40
